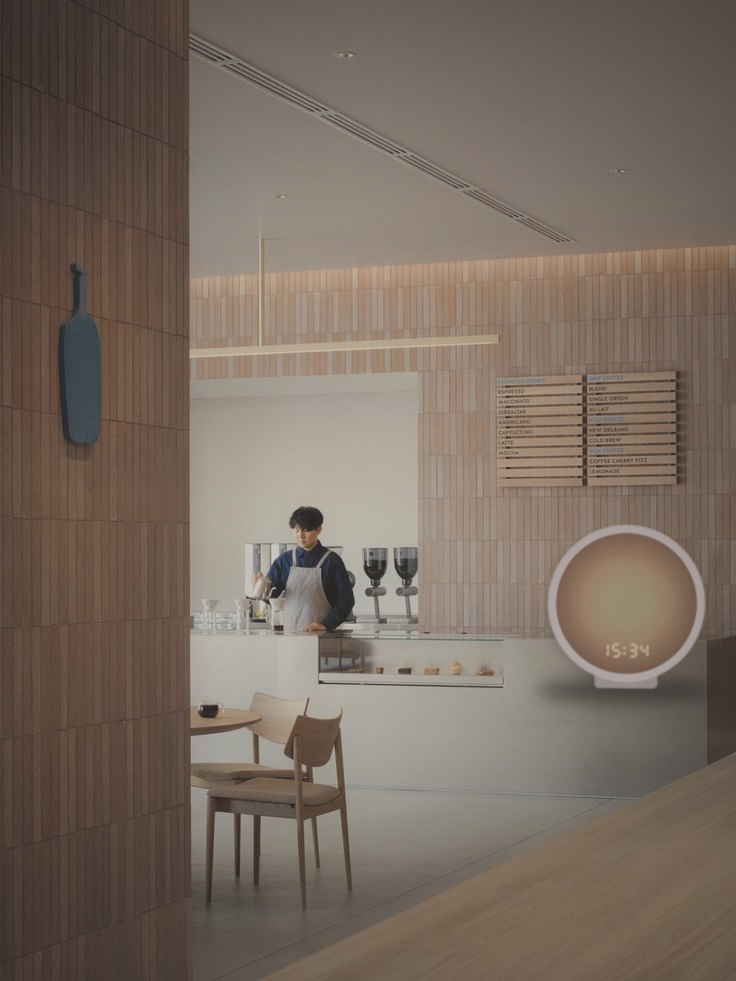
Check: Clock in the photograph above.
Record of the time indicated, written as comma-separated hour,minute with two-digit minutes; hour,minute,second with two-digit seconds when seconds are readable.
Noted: 15,34
